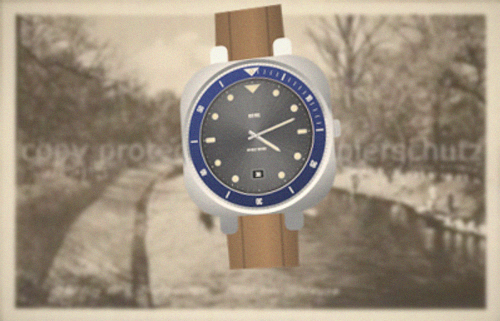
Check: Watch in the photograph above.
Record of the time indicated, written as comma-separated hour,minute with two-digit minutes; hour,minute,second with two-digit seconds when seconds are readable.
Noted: 4,12
